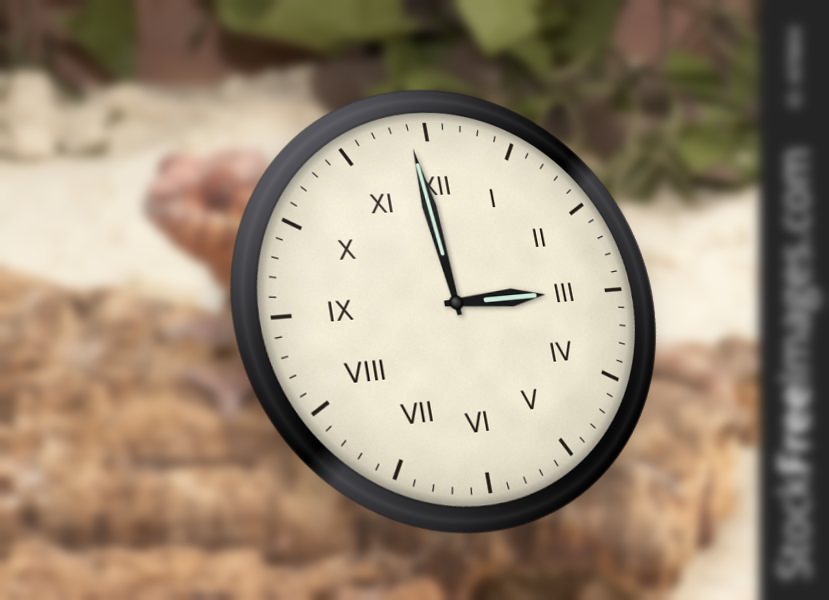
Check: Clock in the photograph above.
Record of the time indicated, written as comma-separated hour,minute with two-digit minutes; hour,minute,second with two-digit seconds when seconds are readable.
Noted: 2,59
